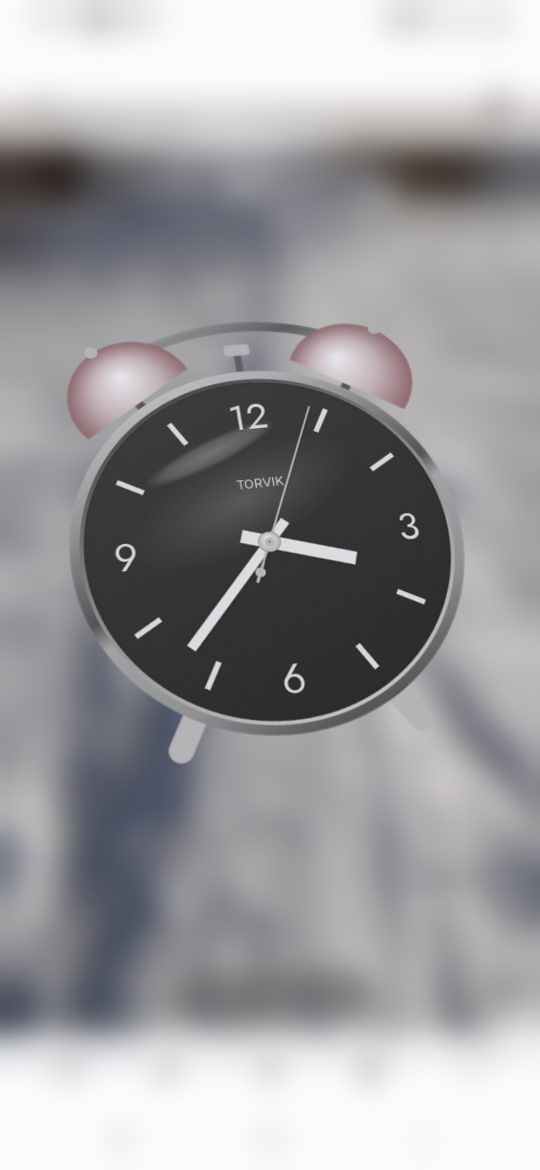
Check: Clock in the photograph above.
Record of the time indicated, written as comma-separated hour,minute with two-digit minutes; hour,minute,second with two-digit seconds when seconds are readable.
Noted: 3,37,04
